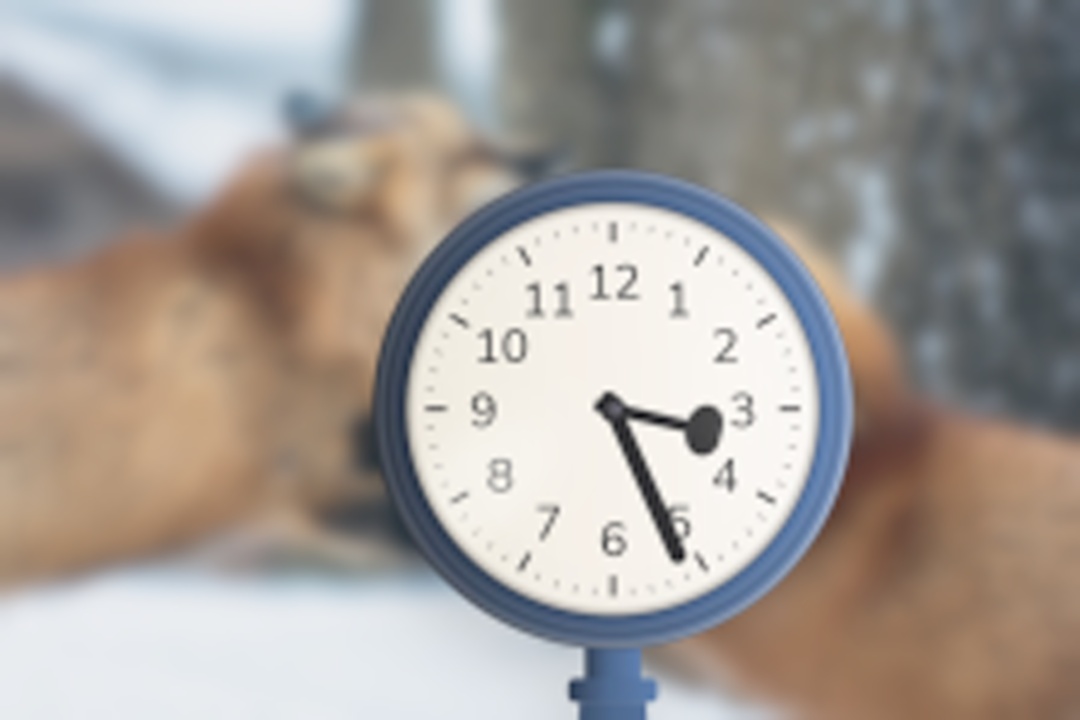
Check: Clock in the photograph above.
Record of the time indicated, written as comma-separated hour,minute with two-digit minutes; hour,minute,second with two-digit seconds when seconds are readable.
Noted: 3,26
